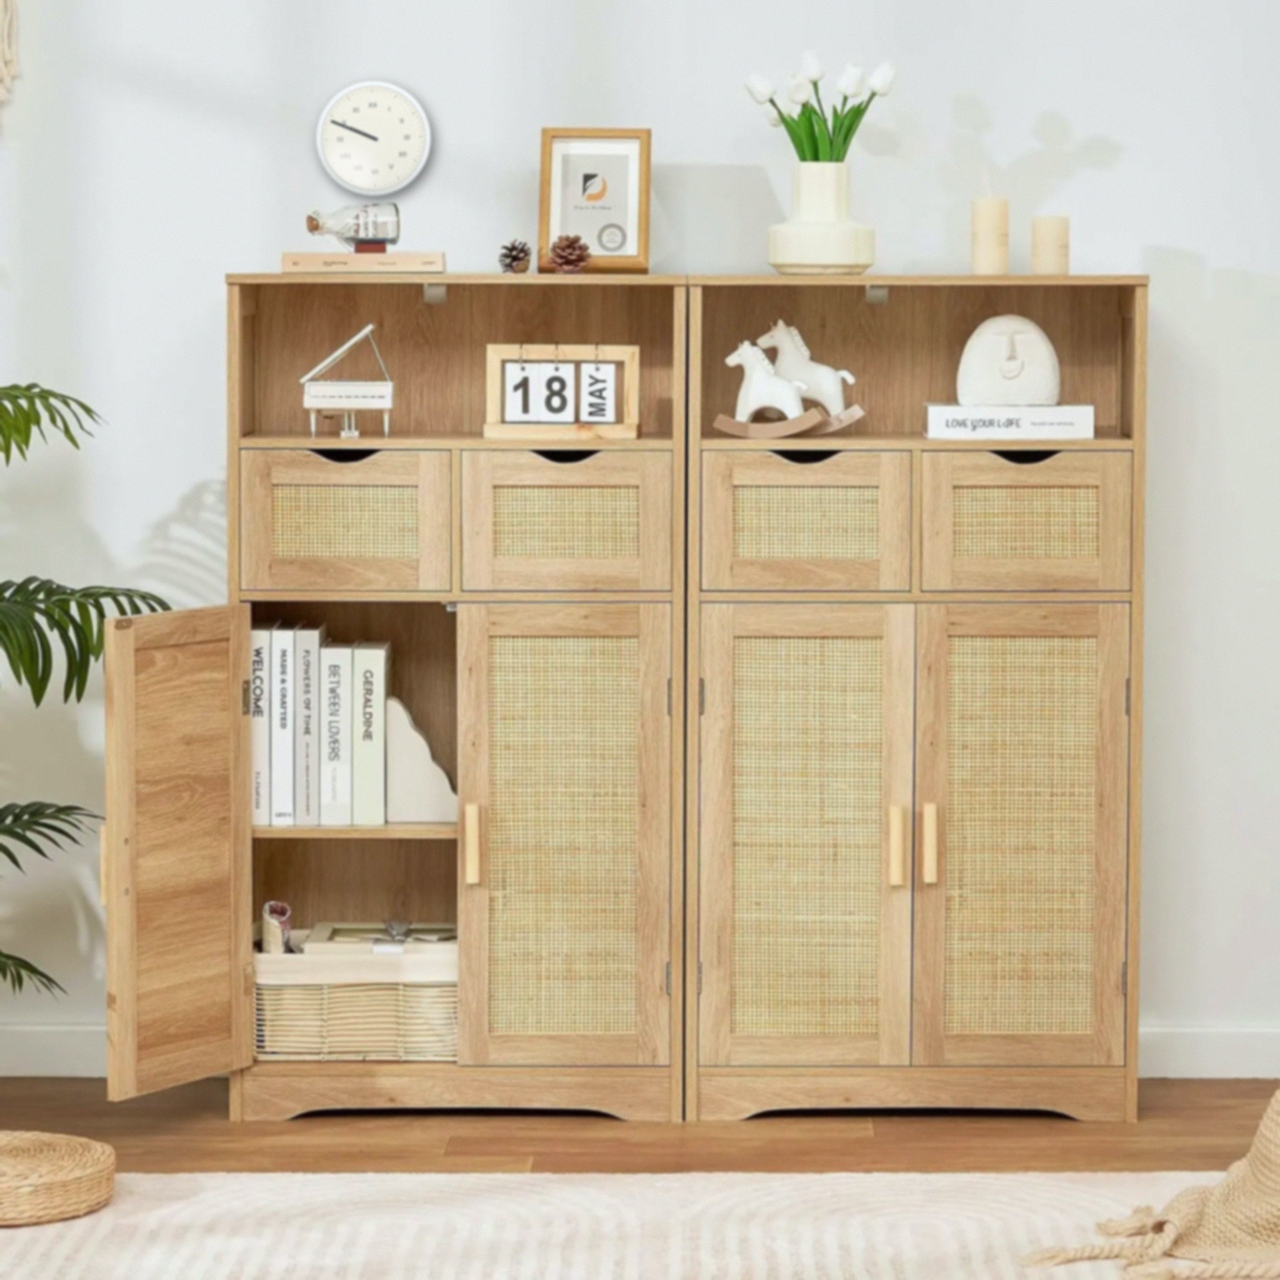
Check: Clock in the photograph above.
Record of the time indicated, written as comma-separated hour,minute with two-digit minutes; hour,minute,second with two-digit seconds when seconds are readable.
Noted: 9,49
